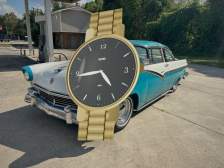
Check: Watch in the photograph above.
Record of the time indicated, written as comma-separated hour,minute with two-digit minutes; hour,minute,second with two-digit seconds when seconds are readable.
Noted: 4,44
